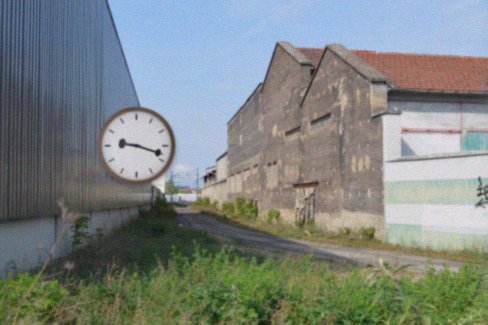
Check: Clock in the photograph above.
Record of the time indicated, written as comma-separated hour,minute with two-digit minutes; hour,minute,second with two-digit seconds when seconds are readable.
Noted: 9,18
